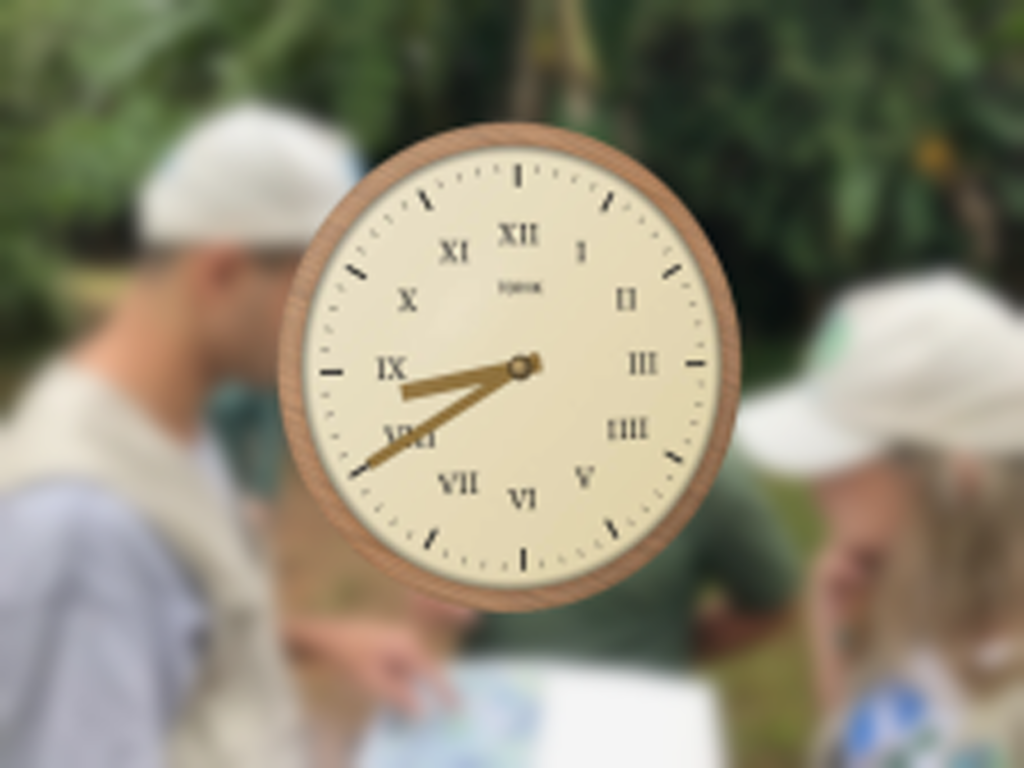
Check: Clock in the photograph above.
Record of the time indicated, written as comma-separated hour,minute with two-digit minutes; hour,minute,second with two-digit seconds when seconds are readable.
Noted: 8,40
